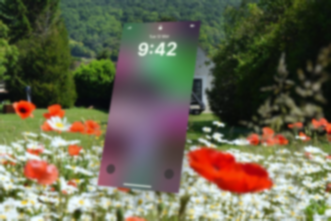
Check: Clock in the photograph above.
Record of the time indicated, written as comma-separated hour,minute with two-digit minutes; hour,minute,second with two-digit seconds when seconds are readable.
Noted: 9,42
